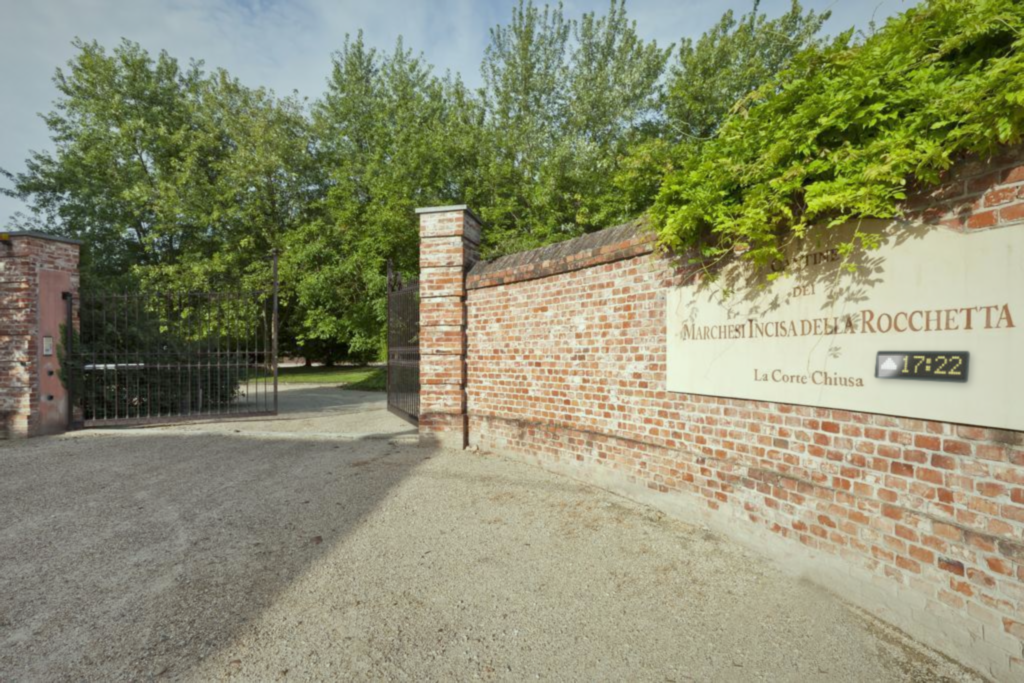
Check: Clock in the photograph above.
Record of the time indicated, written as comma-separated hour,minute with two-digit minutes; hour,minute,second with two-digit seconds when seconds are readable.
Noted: 17,22
